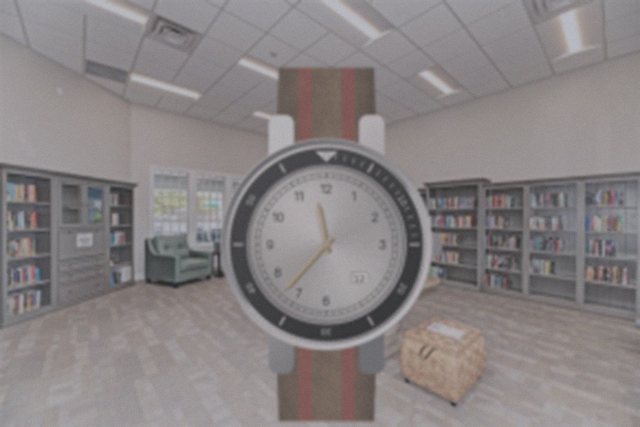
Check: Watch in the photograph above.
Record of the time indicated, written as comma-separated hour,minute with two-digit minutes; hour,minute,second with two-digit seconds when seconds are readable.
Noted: 11,37
